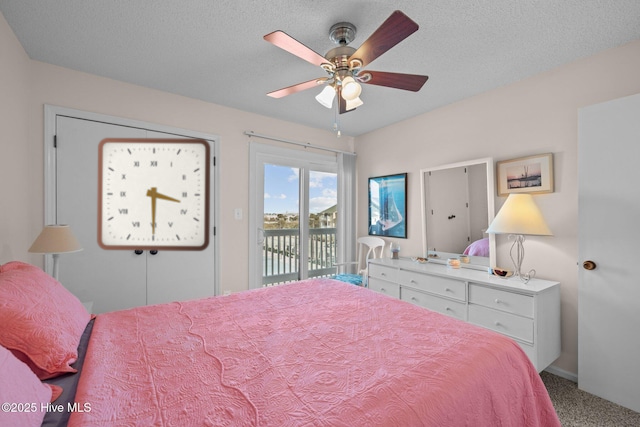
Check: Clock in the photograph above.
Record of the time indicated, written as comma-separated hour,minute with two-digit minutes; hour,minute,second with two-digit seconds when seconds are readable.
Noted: 3,30
